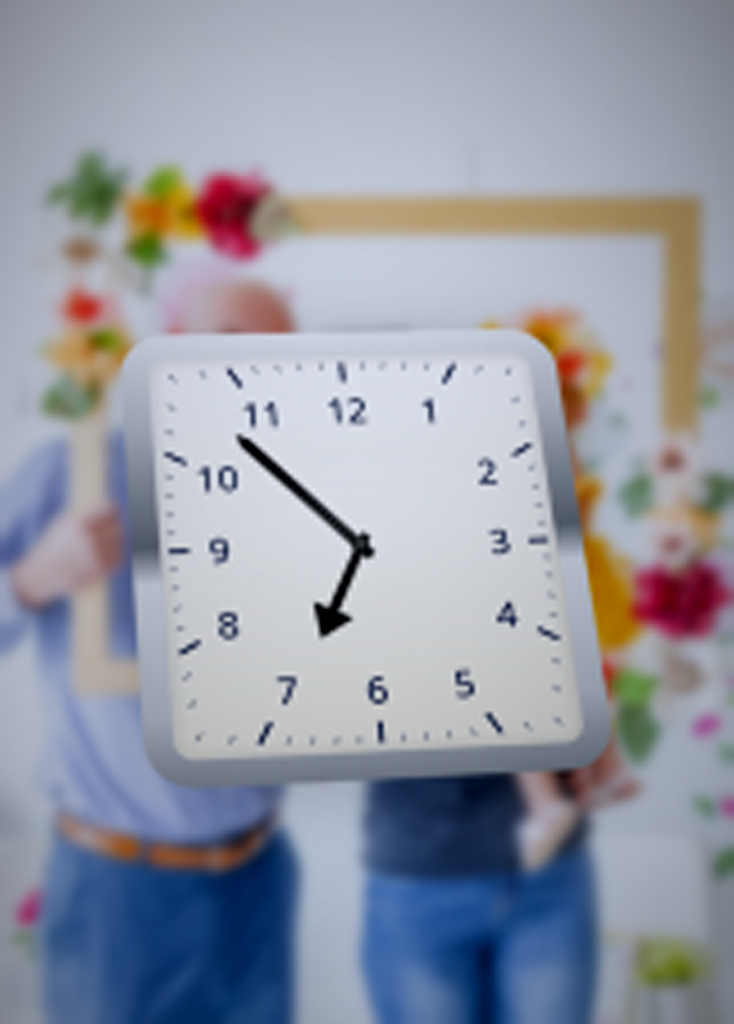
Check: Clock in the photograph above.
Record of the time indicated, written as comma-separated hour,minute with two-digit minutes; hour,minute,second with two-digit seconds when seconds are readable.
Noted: 6,53
